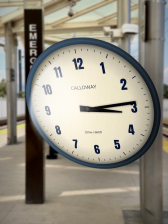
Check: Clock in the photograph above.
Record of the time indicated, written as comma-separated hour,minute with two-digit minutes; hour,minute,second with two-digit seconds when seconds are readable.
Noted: 3,14
